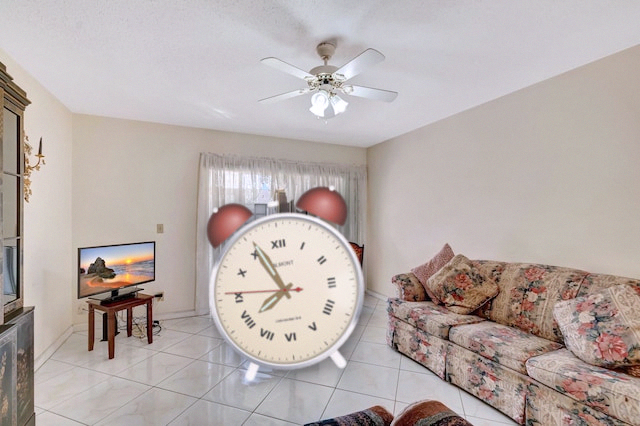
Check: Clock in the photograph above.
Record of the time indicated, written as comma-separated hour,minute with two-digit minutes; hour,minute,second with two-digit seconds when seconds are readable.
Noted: 7,55,46
